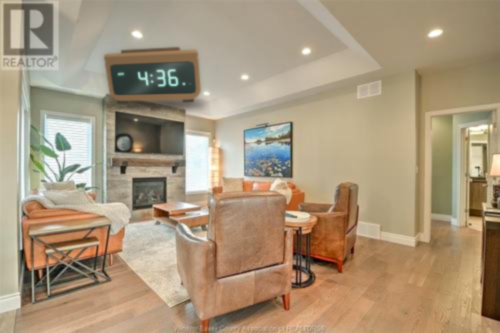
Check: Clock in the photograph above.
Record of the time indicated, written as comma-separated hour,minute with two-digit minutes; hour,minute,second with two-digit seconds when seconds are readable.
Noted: 4,36
